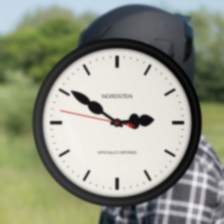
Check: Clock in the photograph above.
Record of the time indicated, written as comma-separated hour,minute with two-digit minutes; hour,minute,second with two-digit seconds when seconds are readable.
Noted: 2,50,47
